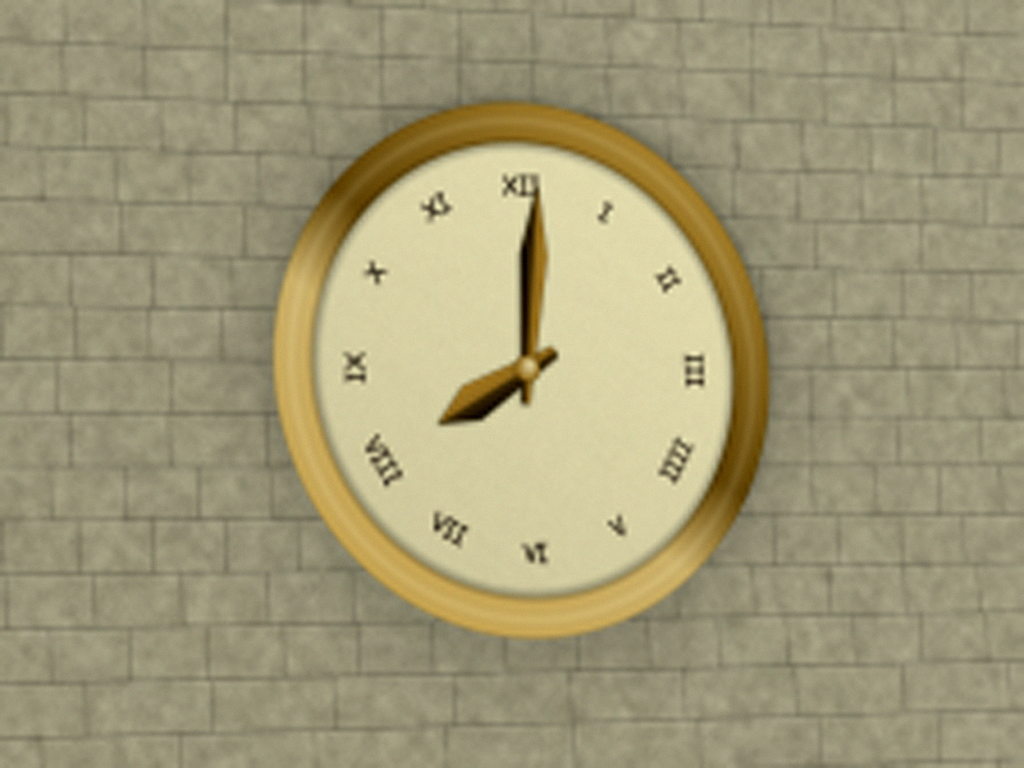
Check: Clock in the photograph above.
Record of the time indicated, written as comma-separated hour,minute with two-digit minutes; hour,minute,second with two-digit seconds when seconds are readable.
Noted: 8,01
